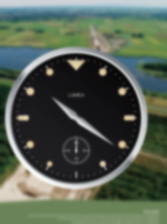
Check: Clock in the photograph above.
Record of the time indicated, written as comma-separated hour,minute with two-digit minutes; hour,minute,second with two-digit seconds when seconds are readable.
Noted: 10,21
